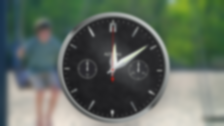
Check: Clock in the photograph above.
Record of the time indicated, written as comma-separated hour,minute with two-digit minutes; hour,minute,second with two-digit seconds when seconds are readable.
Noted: 12,09
